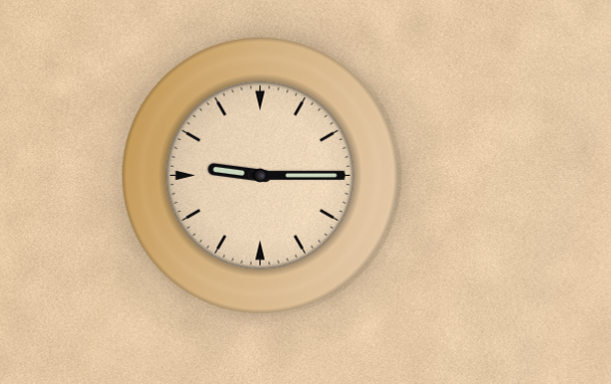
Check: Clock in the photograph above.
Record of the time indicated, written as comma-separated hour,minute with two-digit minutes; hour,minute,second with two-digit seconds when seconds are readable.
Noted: 9,15
